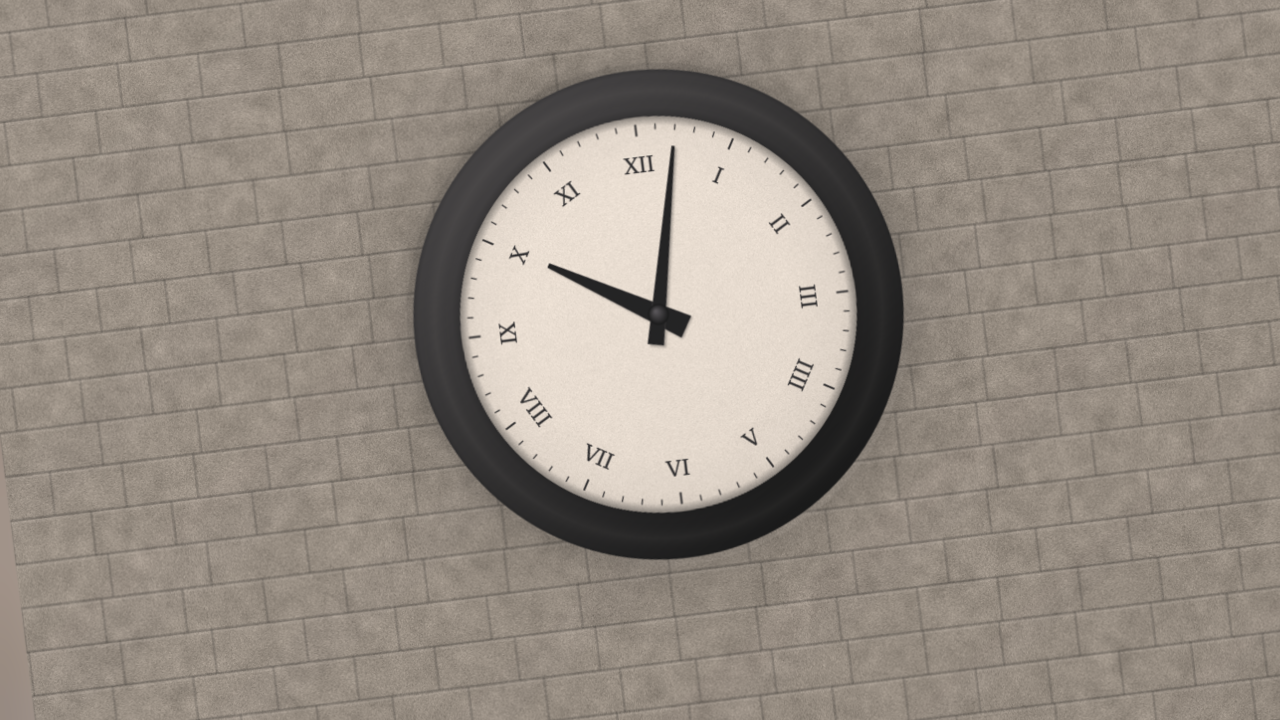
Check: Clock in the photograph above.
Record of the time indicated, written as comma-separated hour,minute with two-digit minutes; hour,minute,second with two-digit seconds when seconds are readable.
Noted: 10,02
